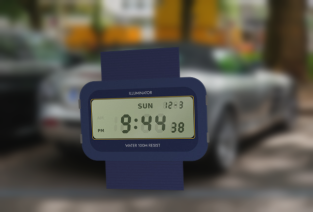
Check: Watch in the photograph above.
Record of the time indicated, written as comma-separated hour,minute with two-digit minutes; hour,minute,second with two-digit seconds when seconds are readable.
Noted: 9,44,38
